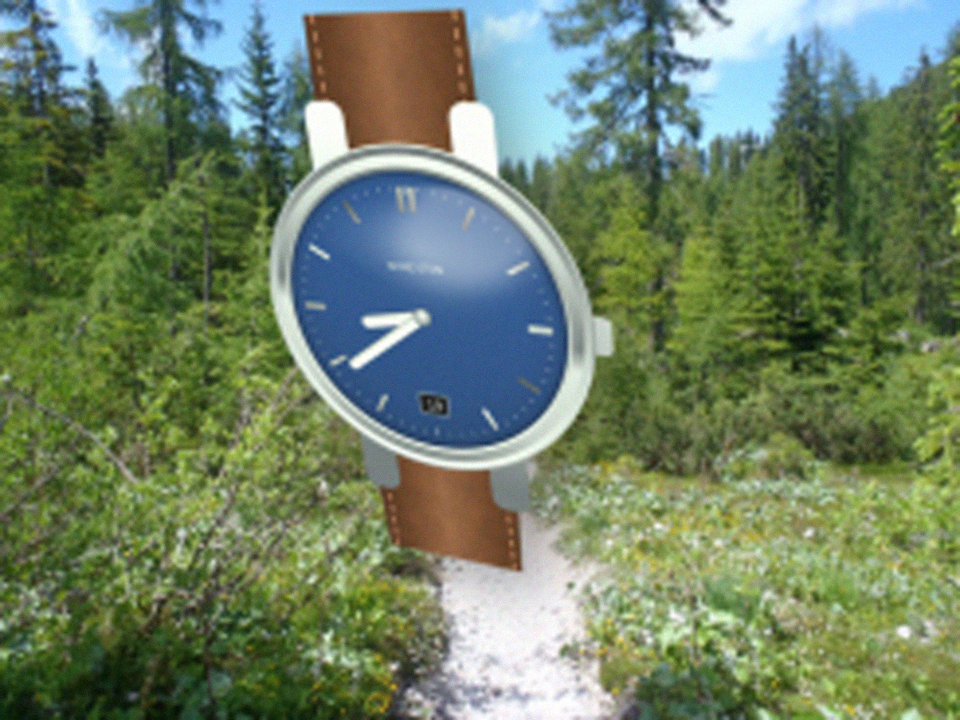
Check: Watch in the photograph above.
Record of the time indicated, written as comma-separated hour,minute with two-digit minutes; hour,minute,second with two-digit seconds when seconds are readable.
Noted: 8,39
